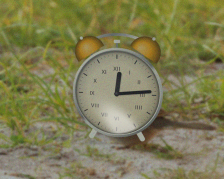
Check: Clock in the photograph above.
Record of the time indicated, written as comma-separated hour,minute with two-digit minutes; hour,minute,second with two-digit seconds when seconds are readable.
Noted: 12,14
